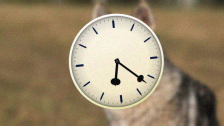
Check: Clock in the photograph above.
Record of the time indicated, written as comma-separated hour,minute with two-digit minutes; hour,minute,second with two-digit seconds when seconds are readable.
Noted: 6,22
